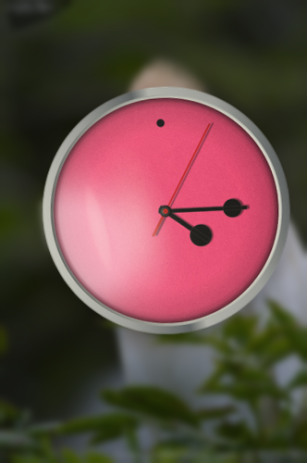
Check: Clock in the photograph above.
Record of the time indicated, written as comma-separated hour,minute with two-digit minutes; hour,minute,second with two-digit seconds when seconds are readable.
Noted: 4,15,05
